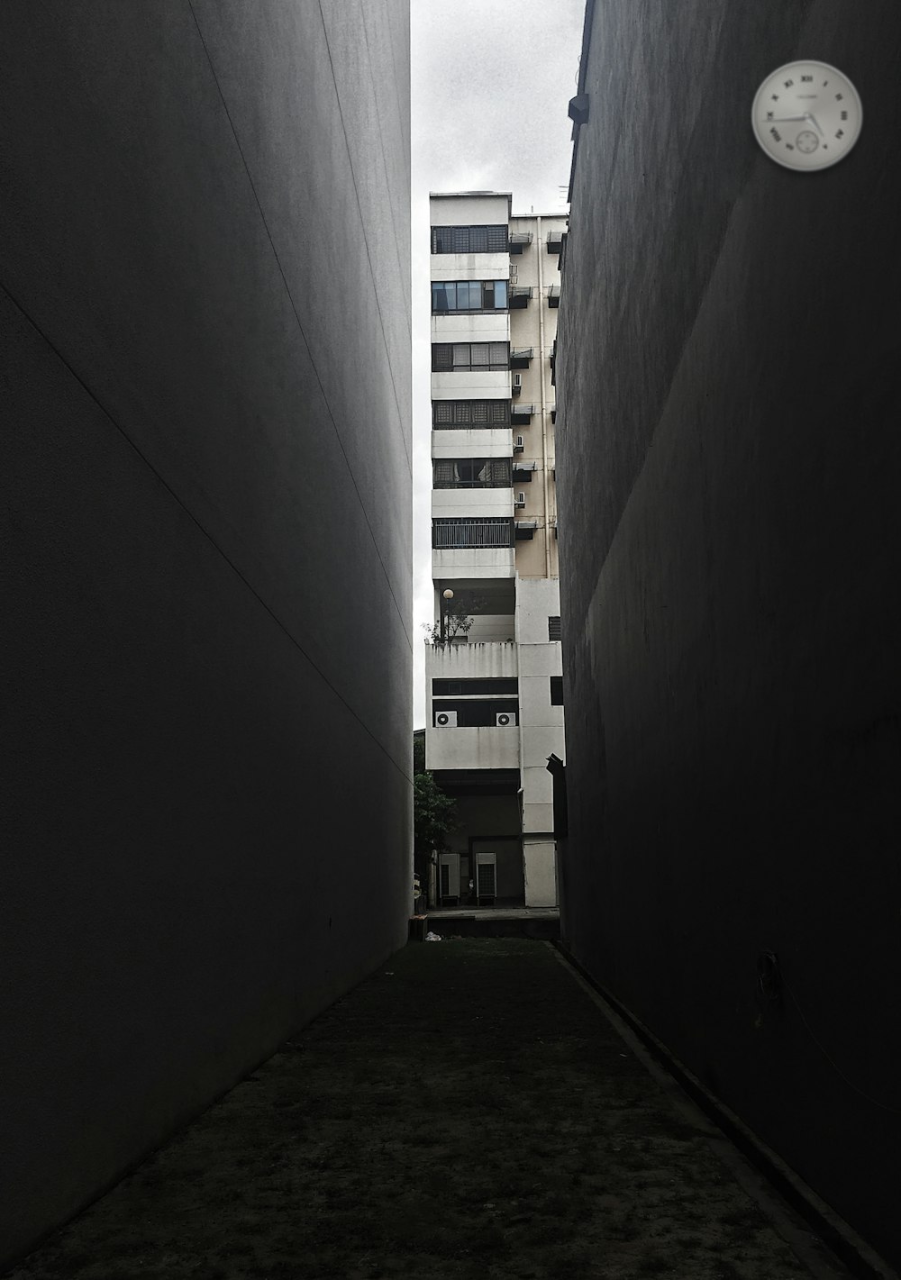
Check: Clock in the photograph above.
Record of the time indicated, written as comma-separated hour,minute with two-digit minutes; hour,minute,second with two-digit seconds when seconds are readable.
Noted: 4,44
